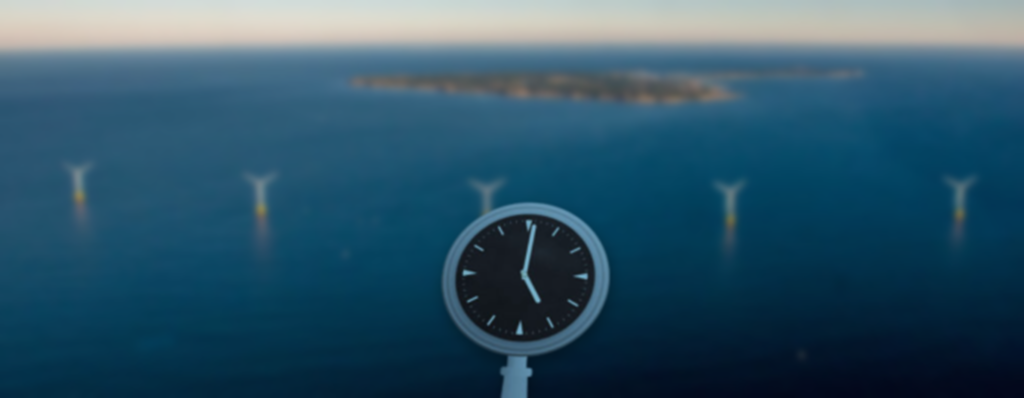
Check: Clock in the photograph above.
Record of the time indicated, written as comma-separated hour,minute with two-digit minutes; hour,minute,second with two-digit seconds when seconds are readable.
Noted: 5,01
